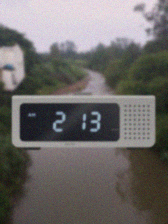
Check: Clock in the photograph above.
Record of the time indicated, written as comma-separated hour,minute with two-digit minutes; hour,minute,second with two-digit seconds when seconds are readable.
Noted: 2,13
